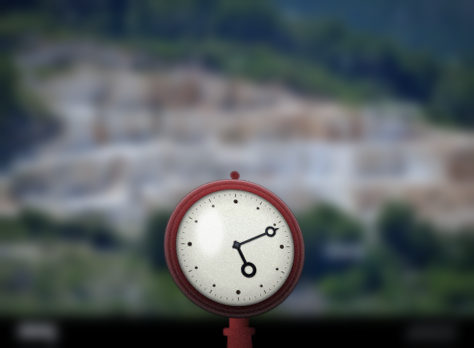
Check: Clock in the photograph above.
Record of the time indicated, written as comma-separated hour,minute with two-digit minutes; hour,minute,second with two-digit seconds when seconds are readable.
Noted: 5,11
